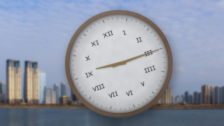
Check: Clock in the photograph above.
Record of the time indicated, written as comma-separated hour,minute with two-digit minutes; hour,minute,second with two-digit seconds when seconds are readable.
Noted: 9,15
